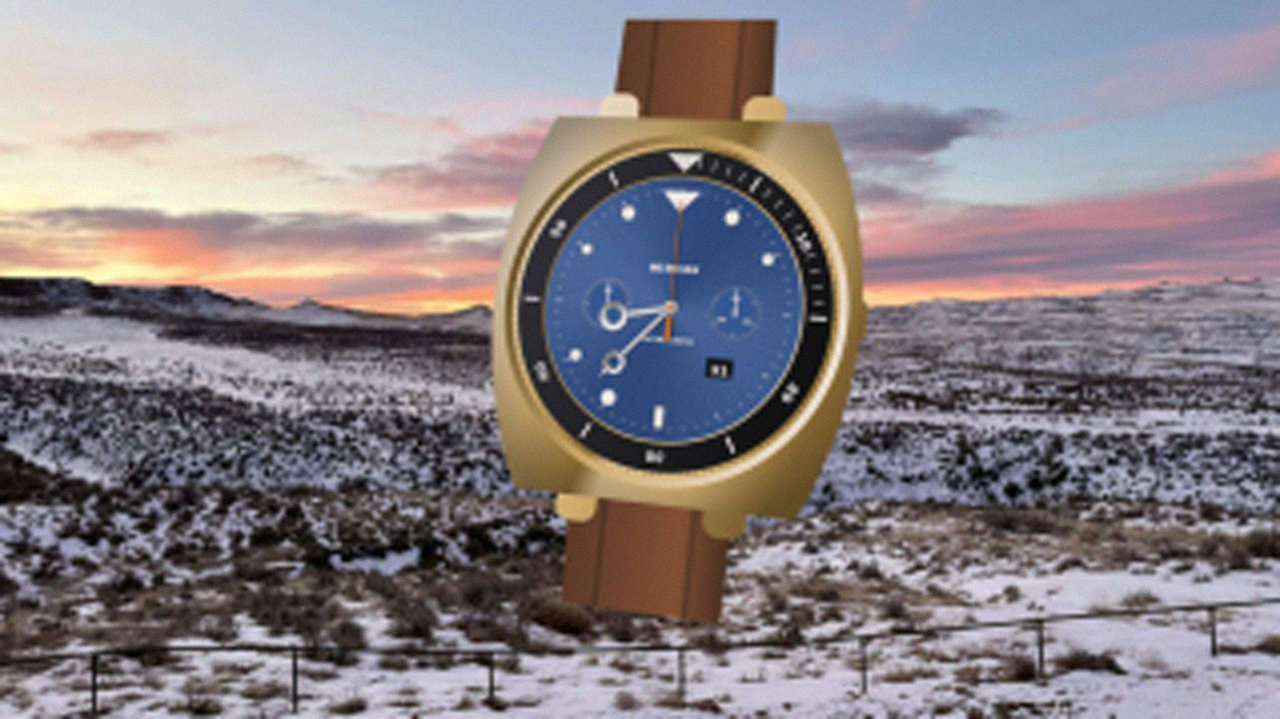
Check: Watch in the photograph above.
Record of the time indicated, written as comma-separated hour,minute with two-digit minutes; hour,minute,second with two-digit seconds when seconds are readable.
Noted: 8,37
